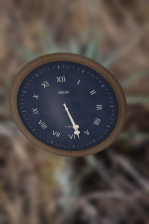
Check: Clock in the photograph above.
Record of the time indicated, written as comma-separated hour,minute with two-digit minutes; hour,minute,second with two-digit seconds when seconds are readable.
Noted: 5,28
